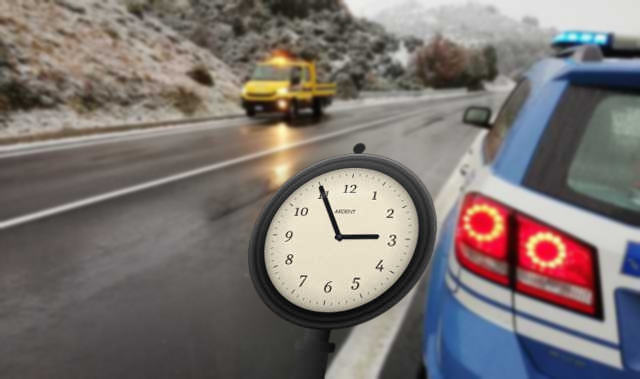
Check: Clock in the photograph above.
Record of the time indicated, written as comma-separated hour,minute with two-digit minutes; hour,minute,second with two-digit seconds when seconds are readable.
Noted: 2,55
